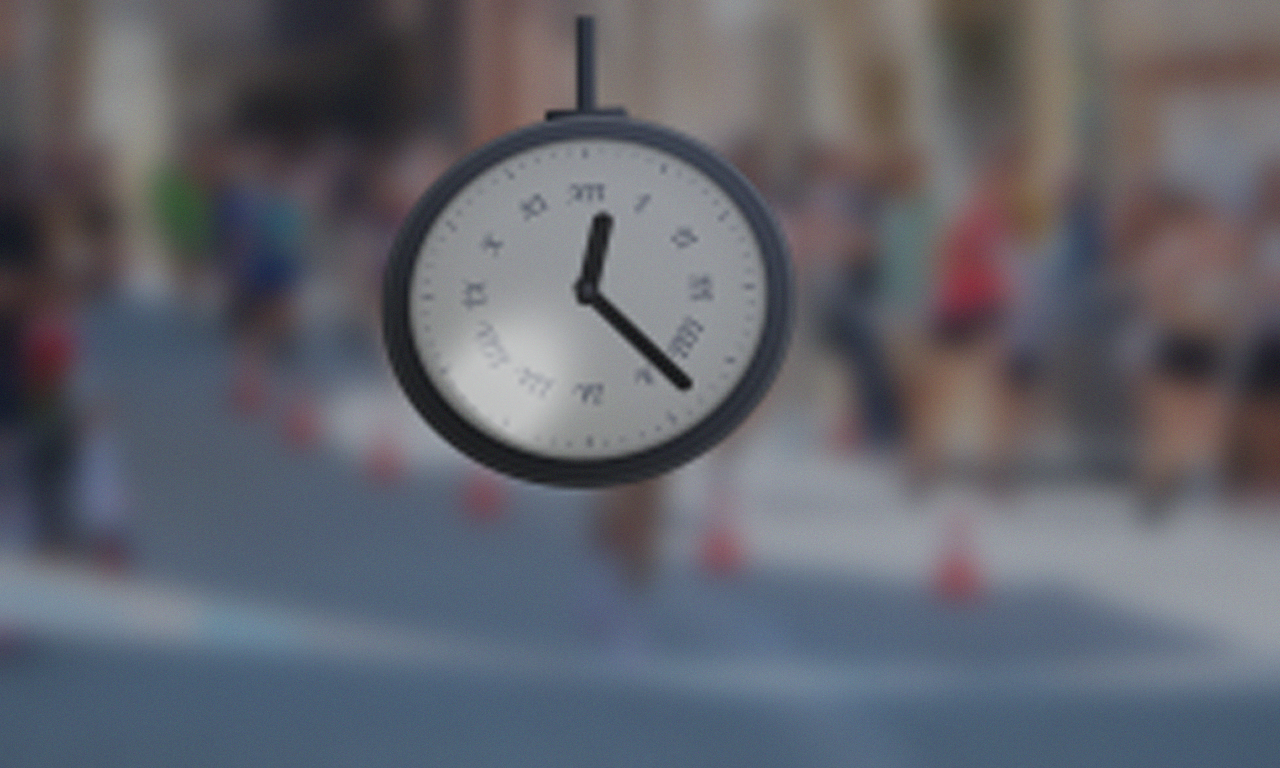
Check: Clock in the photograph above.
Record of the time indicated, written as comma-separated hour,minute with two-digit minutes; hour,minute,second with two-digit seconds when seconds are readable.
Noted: 12,23
